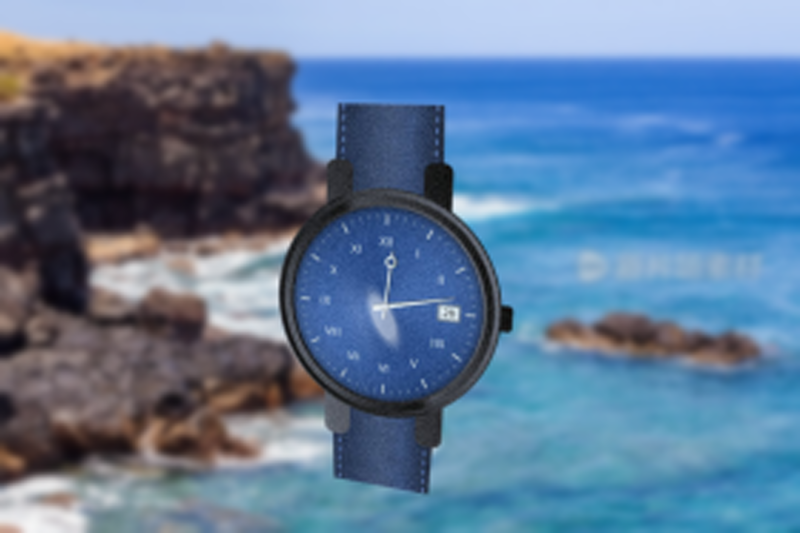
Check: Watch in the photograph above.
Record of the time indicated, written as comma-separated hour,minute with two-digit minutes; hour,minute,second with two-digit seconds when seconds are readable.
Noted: 12,13
